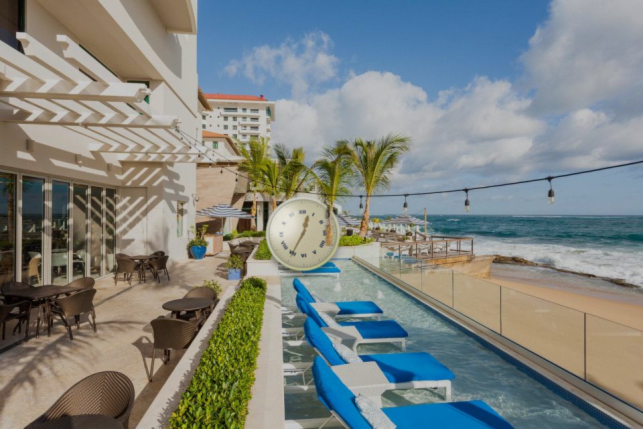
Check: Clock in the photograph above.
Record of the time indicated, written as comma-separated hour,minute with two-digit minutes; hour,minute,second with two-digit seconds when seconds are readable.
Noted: 12,35
